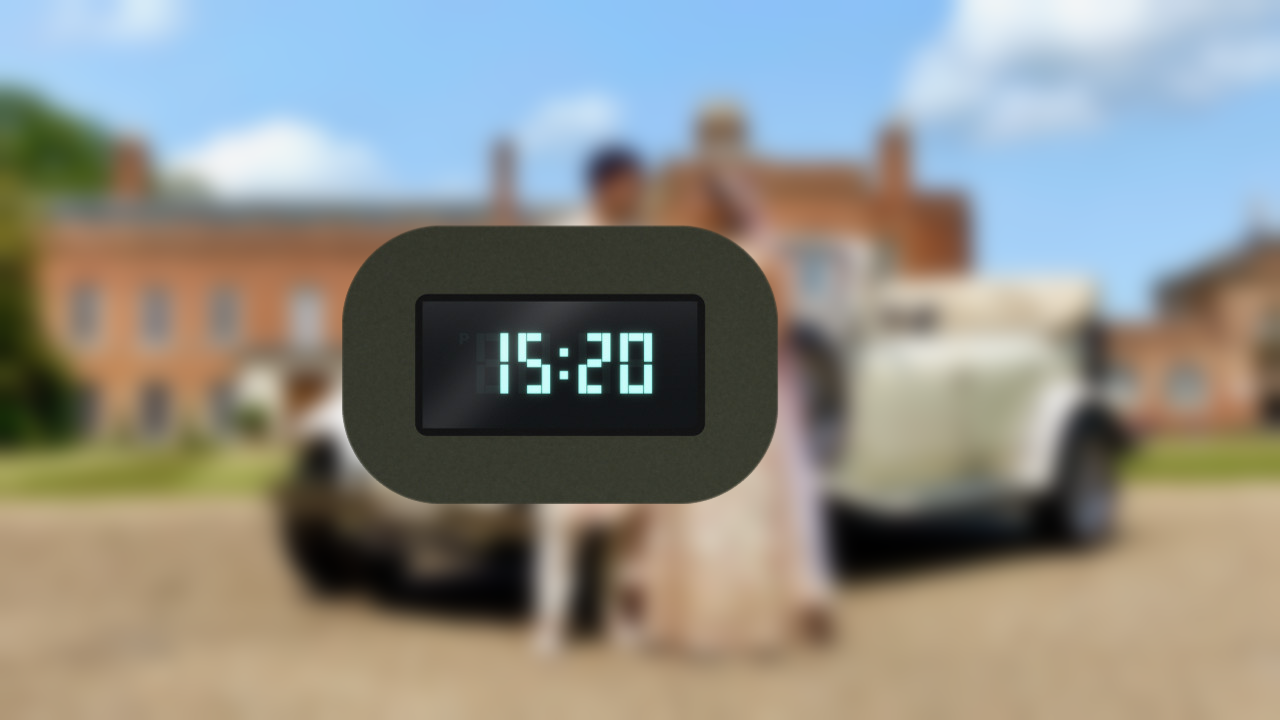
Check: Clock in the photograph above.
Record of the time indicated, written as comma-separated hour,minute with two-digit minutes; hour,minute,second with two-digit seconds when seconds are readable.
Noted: 15,20
